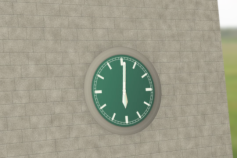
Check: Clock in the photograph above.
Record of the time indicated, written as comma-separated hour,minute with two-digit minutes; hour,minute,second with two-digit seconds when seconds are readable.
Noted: 6,01
